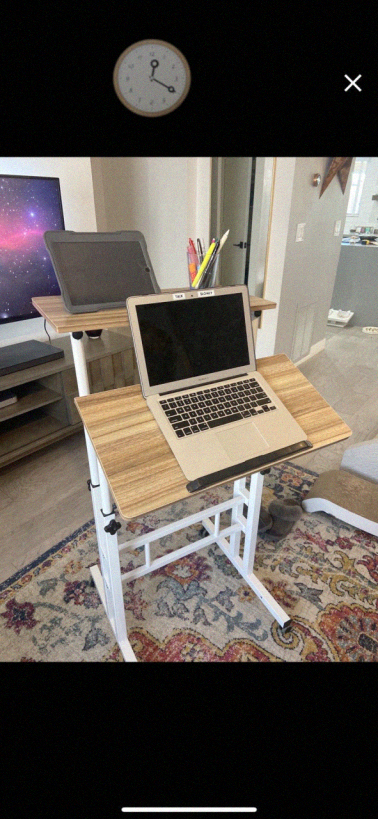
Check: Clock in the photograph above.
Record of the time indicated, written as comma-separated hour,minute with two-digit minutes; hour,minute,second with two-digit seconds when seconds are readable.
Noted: 12,20
